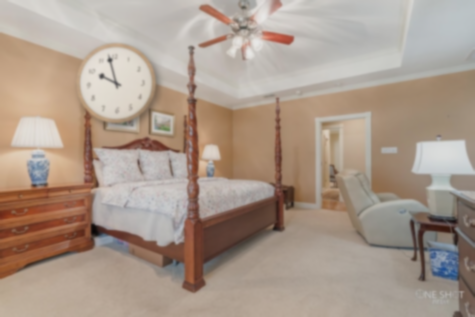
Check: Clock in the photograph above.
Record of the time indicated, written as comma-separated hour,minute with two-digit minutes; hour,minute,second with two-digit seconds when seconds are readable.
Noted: 9,58
